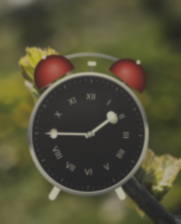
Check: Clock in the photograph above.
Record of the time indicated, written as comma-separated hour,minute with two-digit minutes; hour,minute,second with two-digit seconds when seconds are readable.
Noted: 1,45
